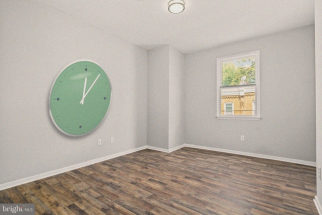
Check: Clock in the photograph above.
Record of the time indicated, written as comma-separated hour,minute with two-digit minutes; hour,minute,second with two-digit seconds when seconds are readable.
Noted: 12,06
